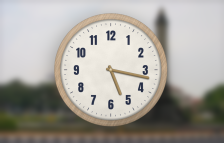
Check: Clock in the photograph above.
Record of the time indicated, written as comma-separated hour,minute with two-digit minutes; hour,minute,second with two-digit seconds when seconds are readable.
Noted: 5,17
